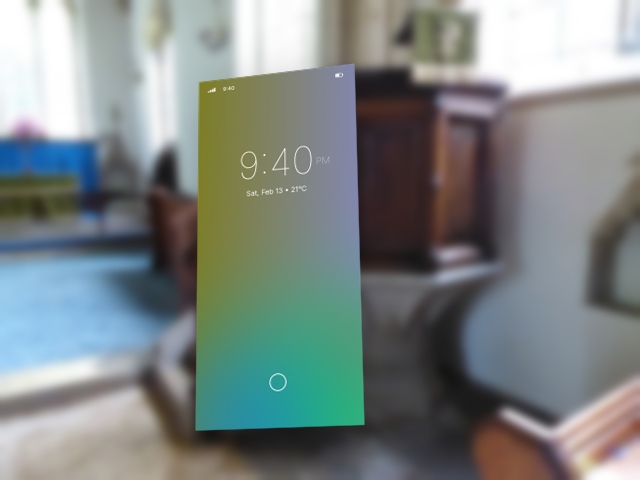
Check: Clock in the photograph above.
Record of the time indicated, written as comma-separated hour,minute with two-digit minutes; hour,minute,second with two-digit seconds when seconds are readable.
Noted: 9,40
